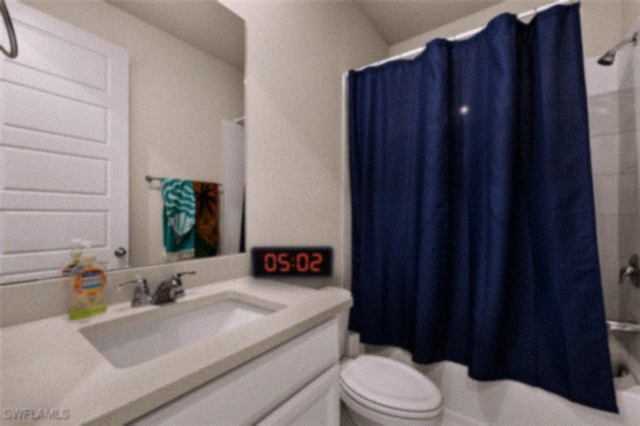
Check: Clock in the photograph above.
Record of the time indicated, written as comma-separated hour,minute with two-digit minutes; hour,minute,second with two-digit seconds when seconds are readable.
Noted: 5,02
